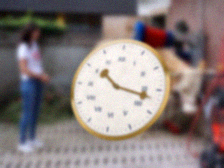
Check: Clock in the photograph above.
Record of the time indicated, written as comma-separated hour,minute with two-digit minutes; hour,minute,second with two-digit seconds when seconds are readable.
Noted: 10,17
